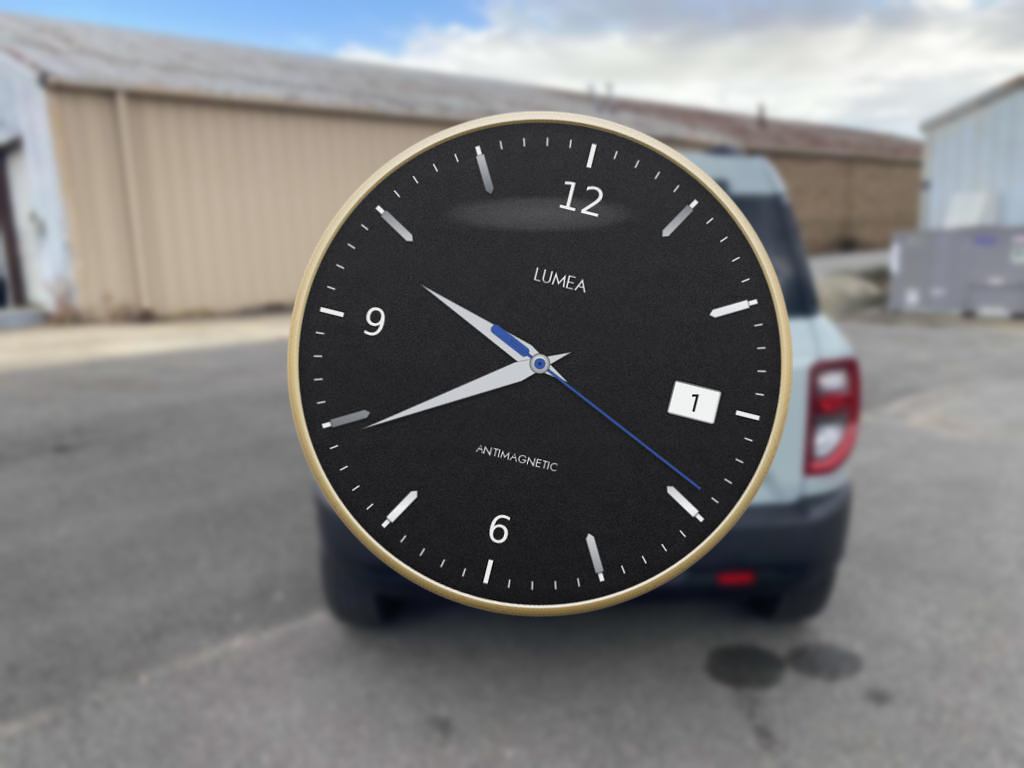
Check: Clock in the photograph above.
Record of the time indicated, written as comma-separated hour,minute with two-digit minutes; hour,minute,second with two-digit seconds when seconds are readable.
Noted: 9,39,19
